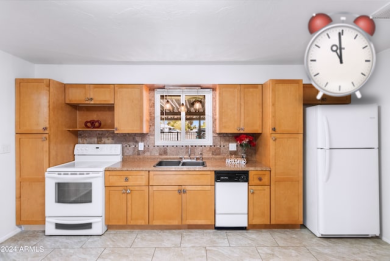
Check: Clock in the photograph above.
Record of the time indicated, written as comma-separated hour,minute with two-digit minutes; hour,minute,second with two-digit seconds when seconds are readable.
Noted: 10,59
